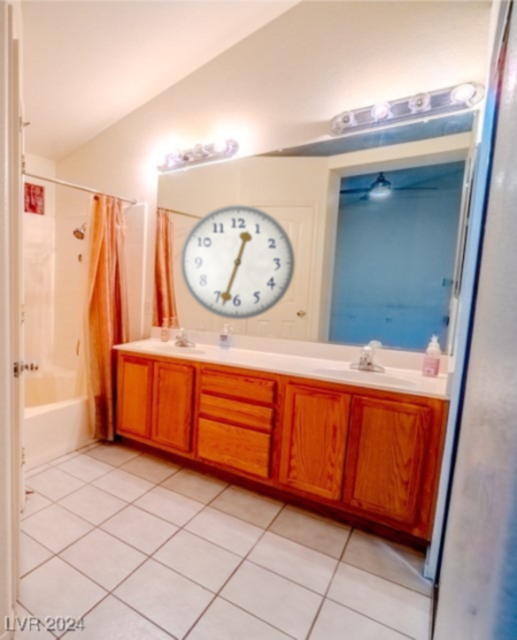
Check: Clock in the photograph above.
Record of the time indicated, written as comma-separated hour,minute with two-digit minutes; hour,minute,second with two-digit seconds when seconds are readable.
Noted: 12,33
